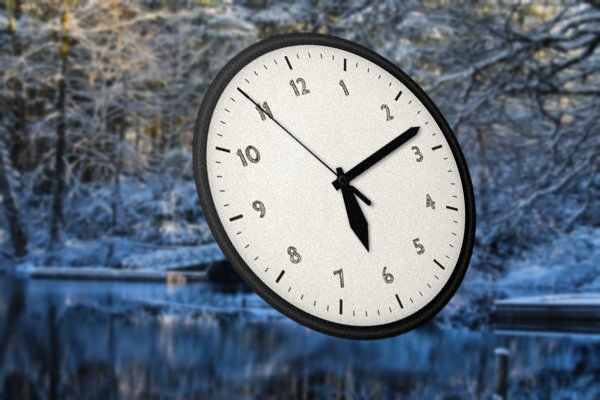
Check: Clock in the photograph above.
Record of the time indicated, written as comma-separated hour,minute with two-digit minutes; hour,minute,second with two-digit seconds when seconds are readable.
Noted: 6,12,55
